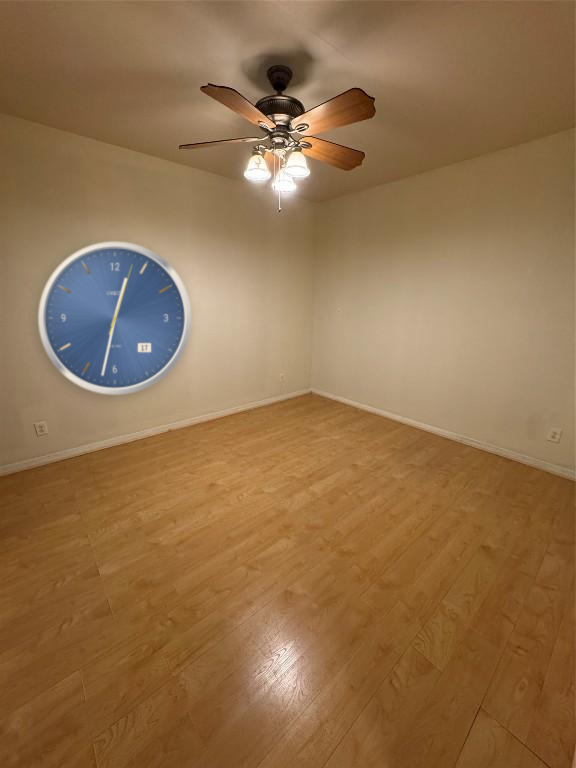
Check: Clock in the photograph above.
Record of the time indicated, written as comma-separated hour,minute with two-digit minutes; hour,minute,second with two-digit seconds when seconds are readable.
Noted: 12,32,03
